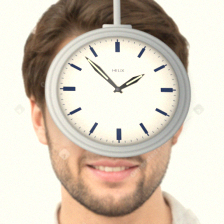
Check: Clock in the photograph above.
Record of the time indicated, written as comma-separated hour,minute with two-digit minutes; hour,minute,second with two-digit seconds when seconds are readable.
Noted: 1,53
